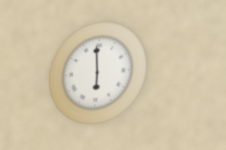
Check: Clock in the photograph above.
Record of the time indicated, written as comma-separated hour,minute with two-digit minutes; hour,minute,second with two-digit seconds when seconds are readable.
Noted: 5,59
